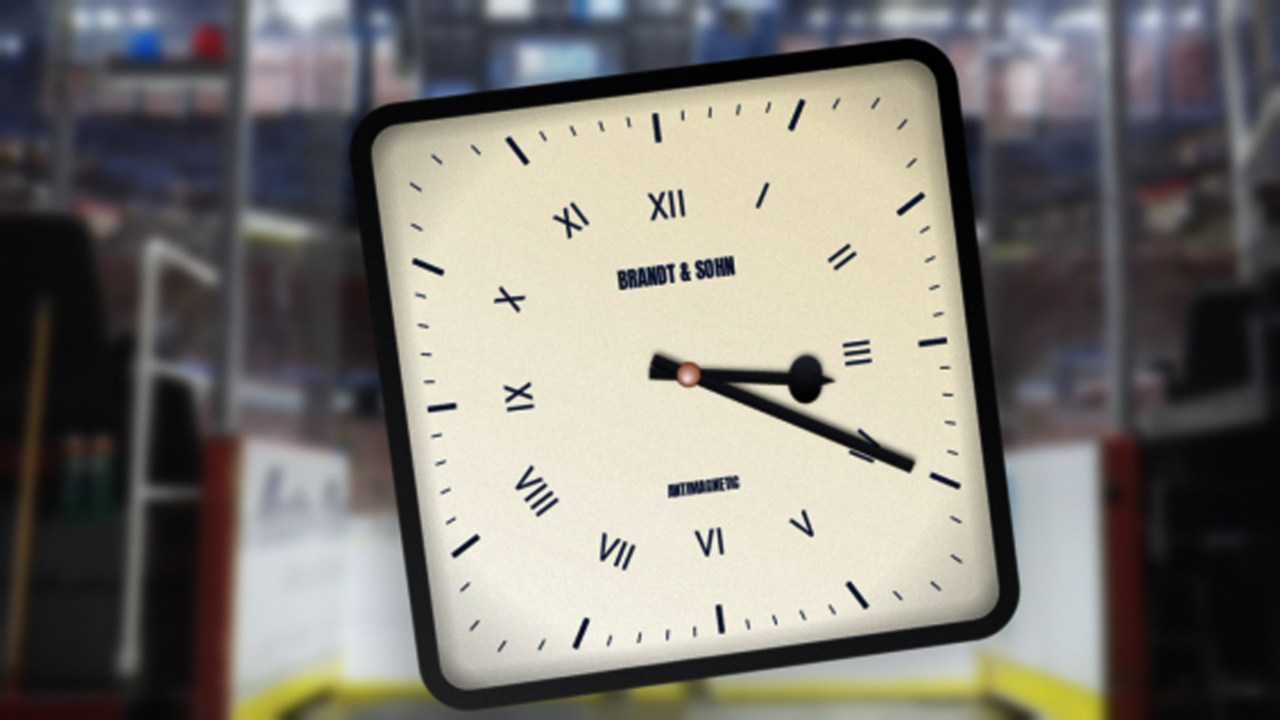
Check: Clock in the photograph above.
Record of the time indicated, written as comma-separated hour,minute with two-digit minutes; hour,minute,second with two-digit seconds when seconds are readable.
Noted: 3,20
